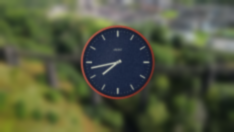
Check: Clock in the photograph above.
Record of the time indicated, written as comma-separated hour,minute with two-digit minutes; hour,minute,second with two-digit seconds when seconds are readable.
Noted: 7,43
